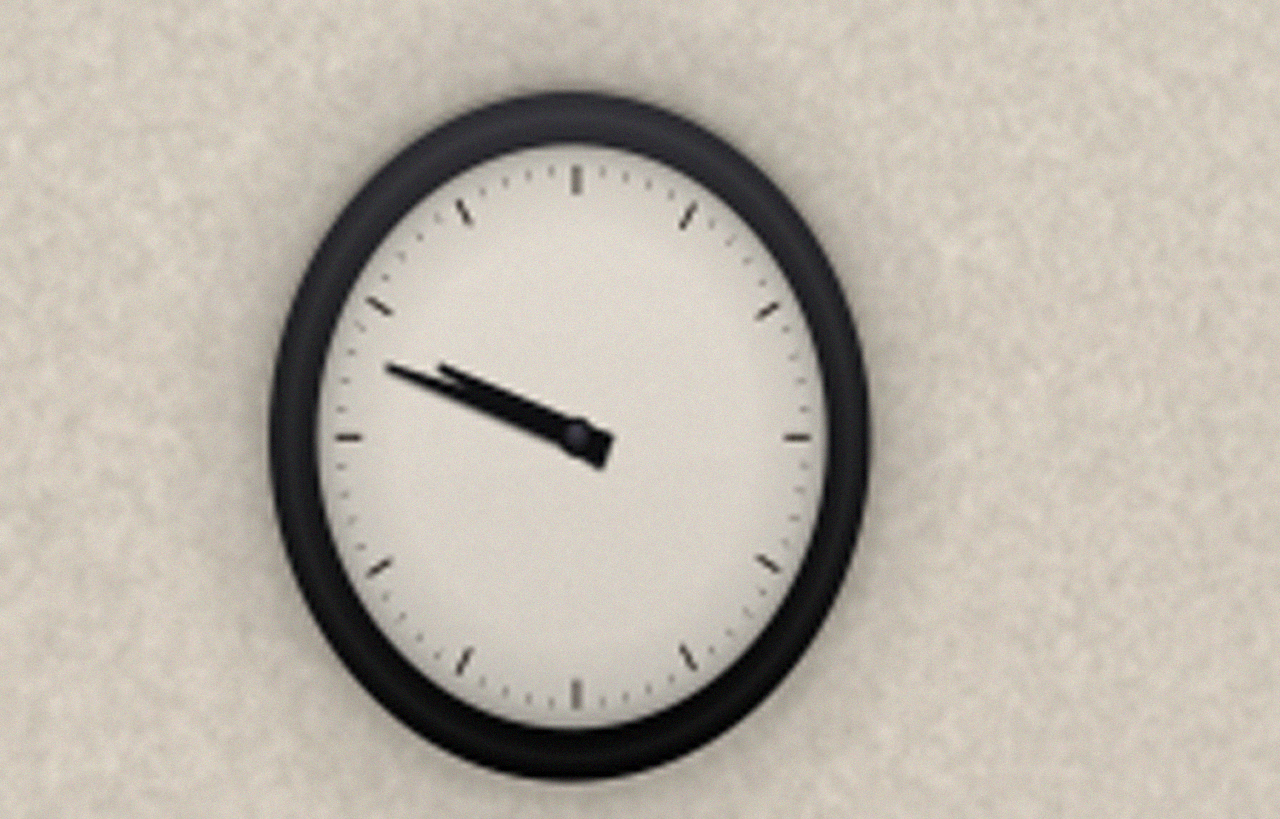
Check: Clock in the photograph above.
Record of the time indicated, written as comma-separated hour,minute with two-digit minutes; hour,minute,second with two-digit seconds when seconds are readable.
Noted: 9,48
